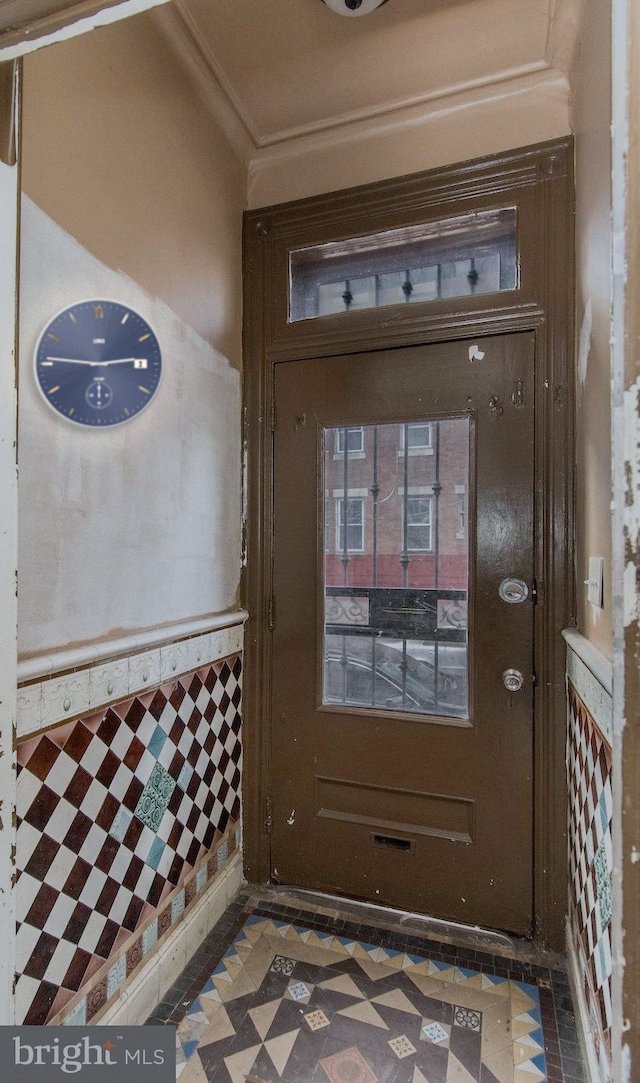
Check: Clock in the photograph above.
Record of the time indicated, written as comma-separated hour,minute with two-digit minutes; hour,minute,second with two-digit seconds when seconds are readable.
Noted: 2,46
